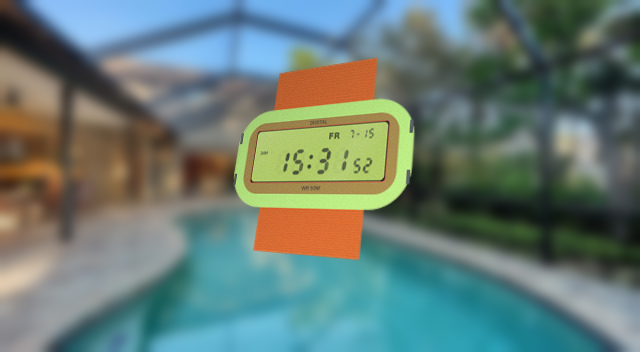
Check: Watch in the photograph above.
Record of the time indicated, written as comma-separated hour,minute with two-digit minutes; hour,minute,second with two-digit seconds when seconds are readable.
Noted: 15,31,52
